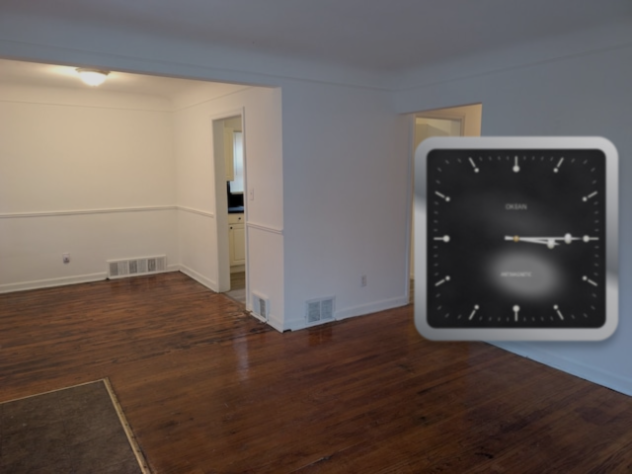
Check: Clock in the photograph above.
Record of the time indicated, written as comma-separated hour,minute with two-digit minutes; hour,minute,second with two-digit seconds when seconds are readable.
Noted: 3,15
